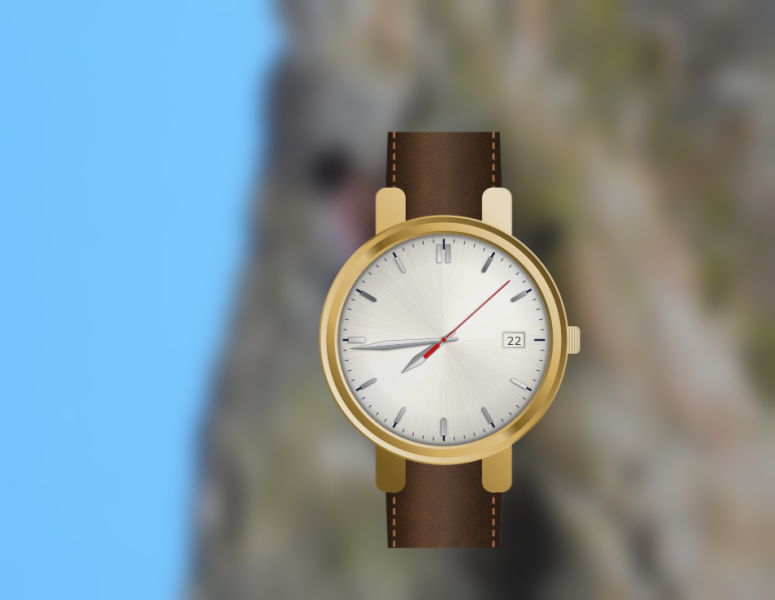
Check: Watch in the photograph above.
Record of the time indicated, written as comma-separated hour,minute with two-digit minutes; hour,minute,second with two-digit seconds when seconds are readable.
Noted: 7,44,08
